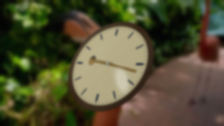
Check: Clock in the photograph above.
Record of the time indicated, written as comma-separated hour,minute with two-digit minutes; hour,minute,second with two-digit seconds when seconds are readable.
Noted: 9,17
